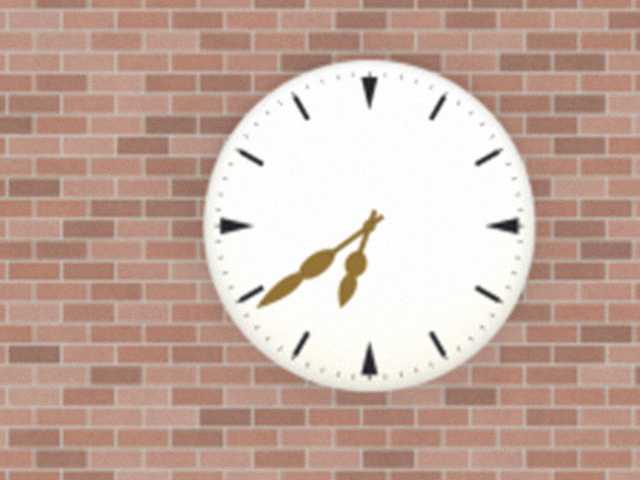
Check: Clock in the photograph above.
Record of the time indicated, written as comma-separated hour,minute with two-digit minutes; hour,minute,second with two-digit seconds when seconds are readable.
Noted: 6,39
